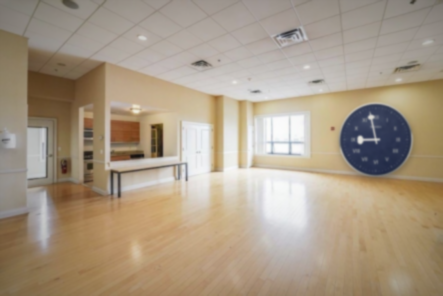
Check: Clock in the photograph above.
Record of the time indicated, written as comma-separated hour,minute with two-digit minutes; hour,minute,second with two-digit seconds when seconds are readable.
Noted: 8,58
